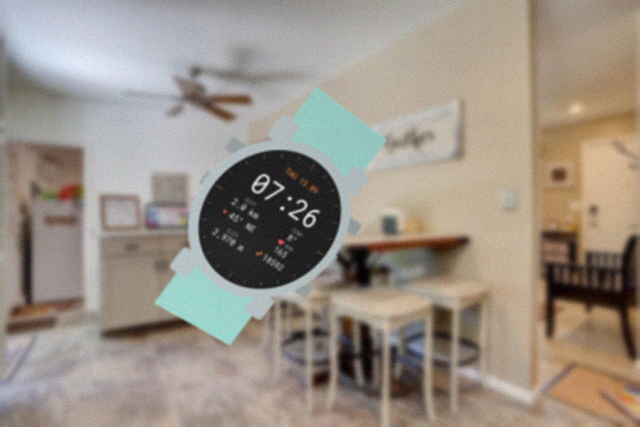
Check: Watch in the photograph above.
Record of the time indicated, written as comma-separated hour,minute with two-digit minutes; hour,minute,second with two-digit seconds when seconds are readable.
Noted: 7,26
